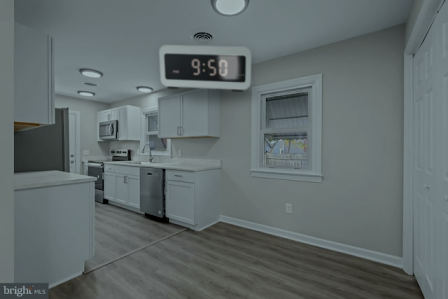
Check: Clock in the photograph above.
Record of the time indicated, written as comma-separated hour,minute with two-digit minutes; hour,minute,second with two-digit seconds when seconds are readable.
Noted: 9,50
